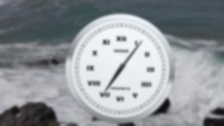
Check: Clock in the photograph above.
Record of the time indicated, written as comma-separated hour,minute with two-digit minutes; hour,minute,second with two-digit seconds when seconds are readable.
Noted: 7,06
